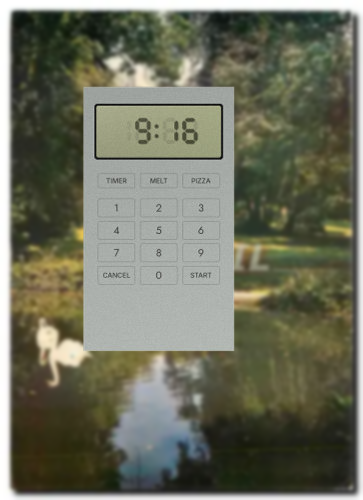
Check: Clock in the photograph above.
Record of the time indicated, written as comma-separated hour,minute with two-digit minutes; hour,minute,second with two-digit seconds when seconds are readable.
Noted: 9,16
